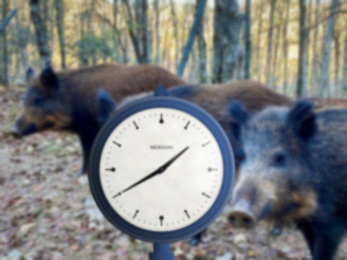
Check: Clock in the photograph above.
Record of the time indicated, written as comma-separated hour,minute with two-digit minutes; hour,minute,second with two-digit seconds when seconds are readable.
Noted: 1,40
